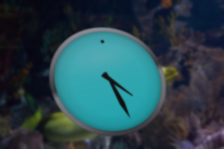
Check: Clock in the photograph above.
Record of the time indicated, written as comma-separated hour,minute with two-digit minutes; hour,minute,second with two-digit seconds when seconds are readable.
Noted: 4,27
